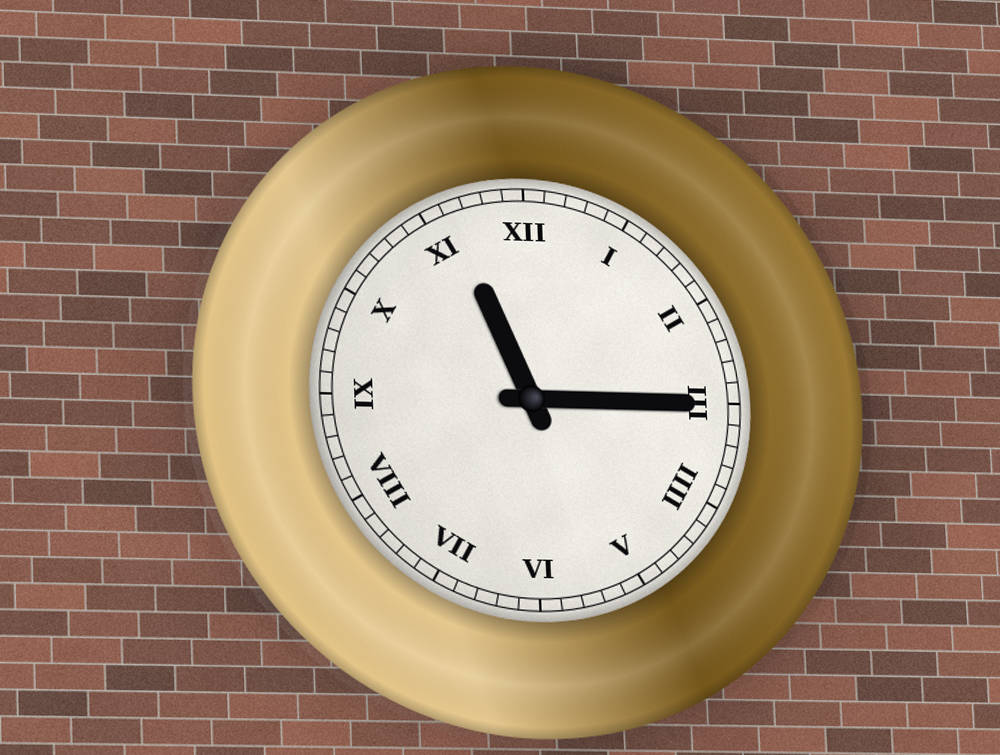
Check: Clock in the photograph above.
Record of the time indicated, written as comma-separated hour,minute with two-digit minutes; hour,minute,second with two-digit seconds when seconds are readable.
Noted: 11,15
